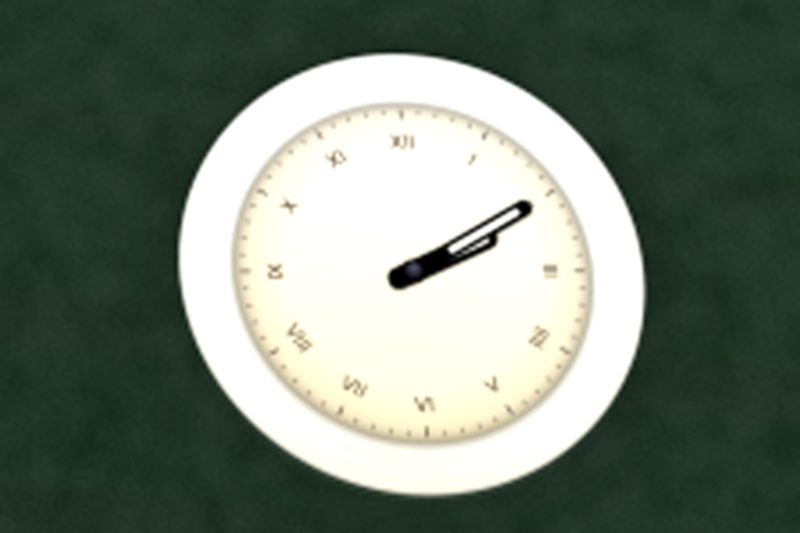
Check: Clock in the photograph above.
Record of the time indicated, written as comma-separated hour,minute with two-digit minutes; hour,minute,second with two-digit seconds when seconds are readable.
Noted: 2,10
